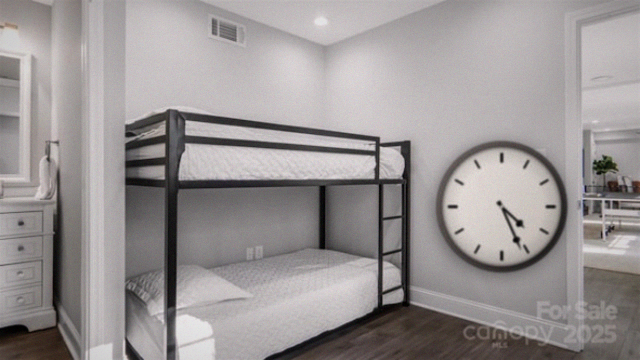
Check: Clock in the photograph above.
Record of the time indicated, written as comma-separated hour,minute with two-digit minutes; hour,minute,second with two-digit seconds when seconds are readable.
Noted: 4,26
